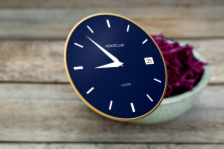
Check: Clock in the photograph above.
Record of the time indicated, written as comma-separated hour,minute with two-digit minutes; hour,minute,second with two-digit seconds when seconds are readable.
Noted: 8,53
